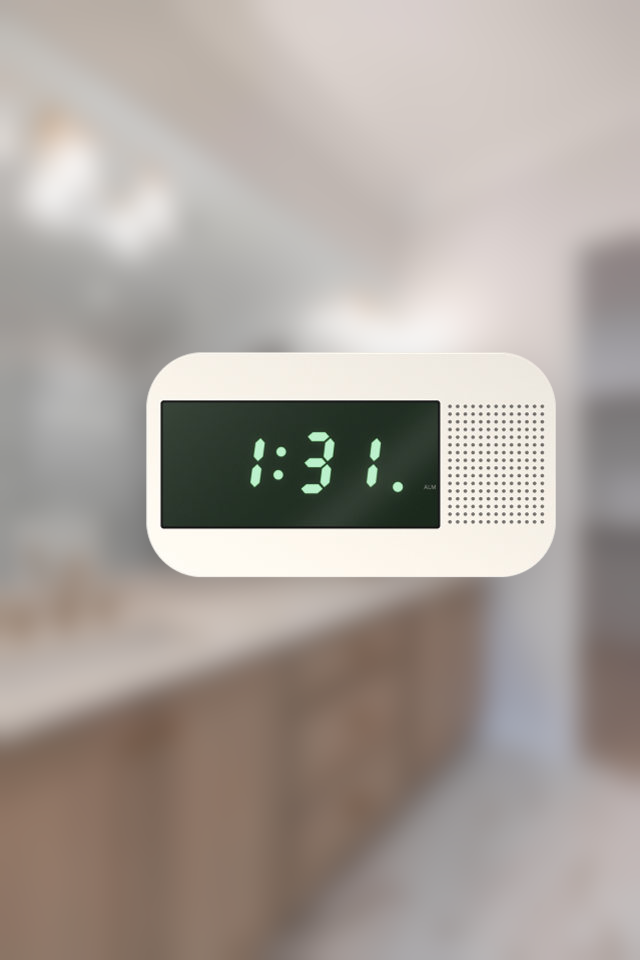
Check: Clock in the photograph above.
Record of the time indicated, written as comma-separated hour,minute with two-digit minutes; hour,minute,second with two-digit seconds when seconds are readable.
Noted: 1,31
